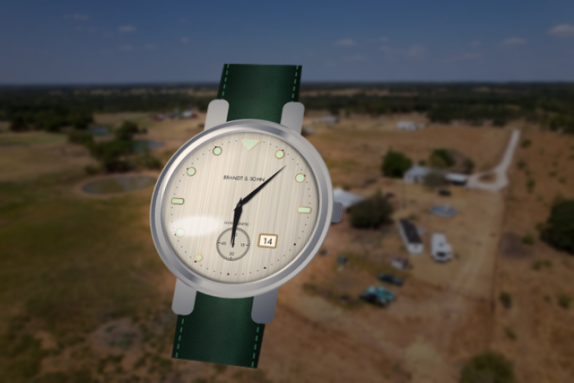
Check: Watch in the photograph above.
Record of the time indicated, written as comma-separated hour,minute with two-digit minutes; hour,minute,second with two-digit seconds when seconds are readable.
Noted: 6,07
